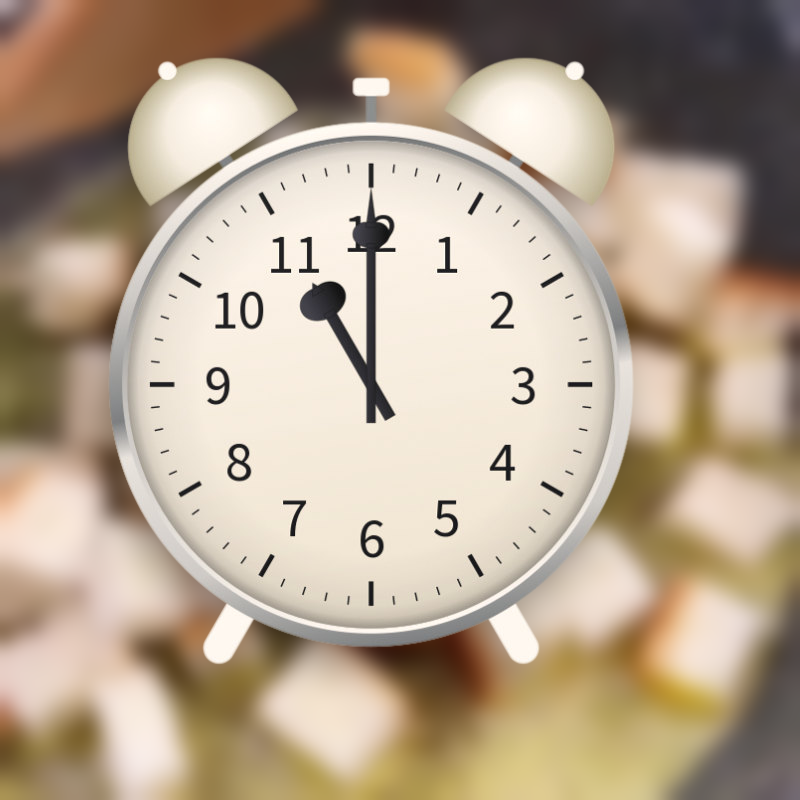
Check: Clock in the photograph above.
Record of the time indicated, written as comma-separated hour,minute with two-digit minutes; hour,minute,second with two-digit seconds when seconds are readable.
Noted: 11,00
